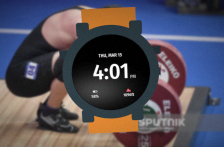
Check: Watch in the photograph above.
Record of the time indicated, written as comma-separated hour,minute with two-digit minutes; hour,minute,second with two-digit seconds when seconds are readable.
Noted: 4,01
